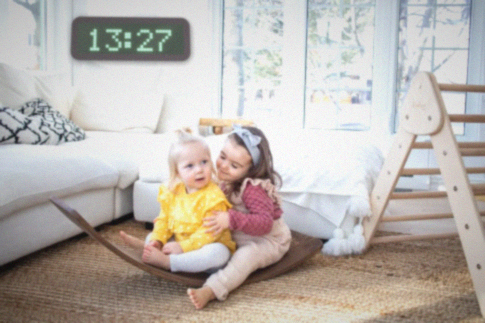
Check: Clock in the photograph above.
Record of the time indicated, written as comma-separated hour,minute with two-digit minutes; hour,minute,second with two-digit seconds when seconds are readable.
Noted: 13,27
